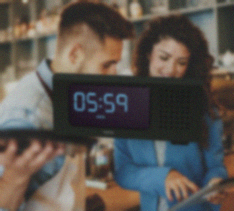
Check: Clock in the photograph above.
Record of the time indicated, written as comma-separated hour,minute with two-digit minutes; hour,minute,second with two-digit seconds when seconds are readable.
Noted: 5,59
